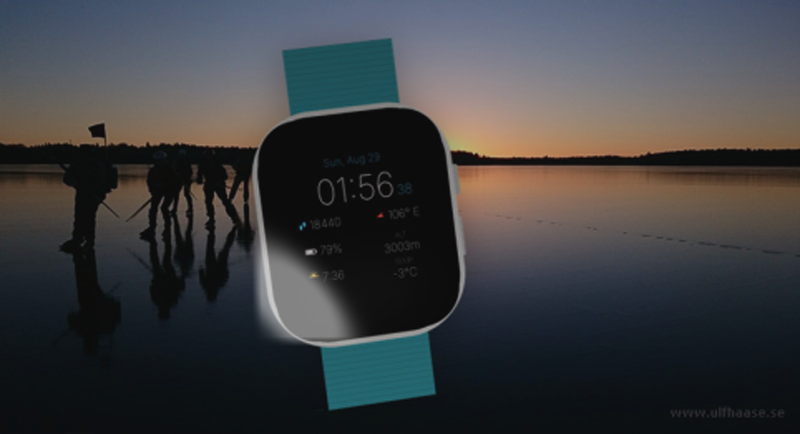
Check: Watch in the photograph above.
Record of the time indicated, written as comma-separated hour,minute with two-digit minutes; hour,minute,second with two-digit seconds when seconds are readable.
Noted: 1,56,38
